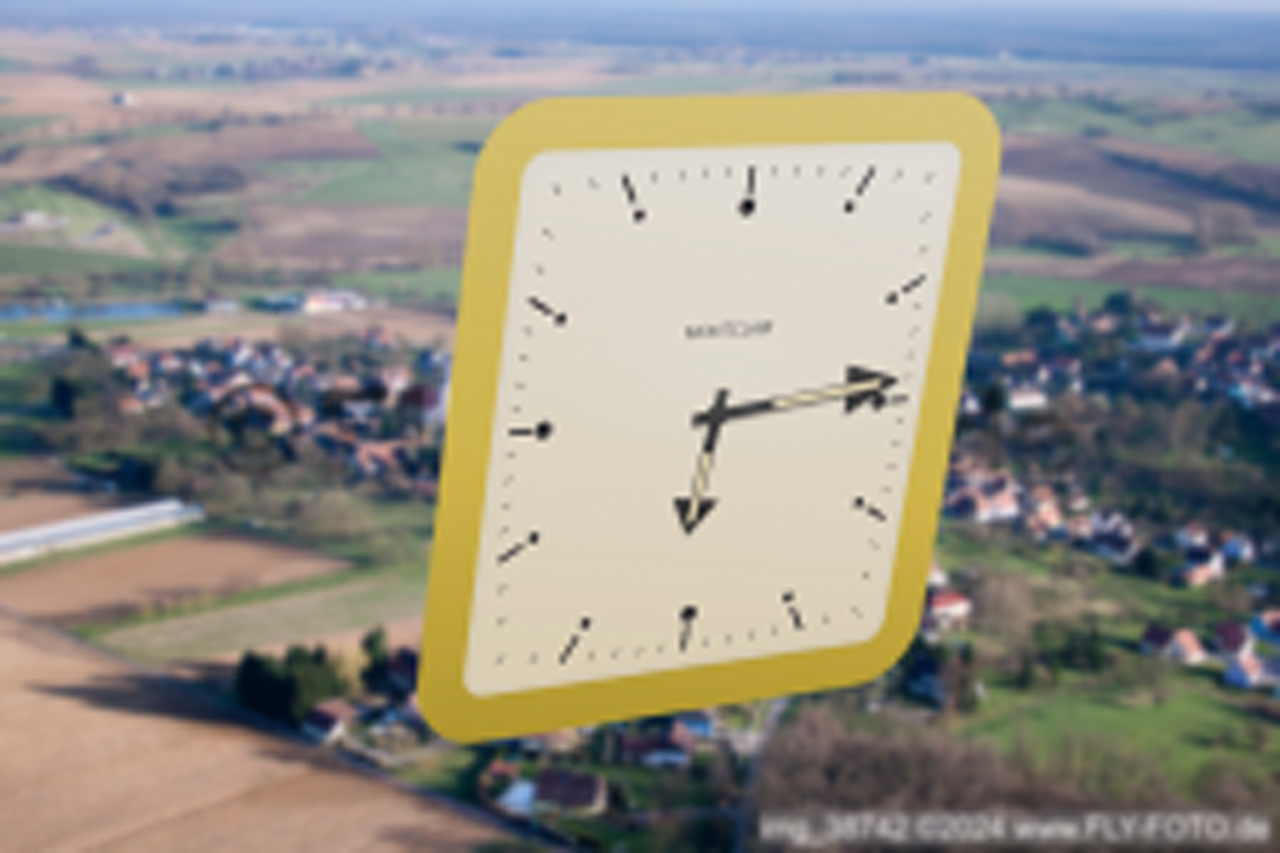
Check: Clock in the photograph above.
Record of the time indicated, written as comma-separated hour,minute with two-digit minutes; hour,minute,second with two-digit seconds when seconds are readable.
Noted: 6,14
